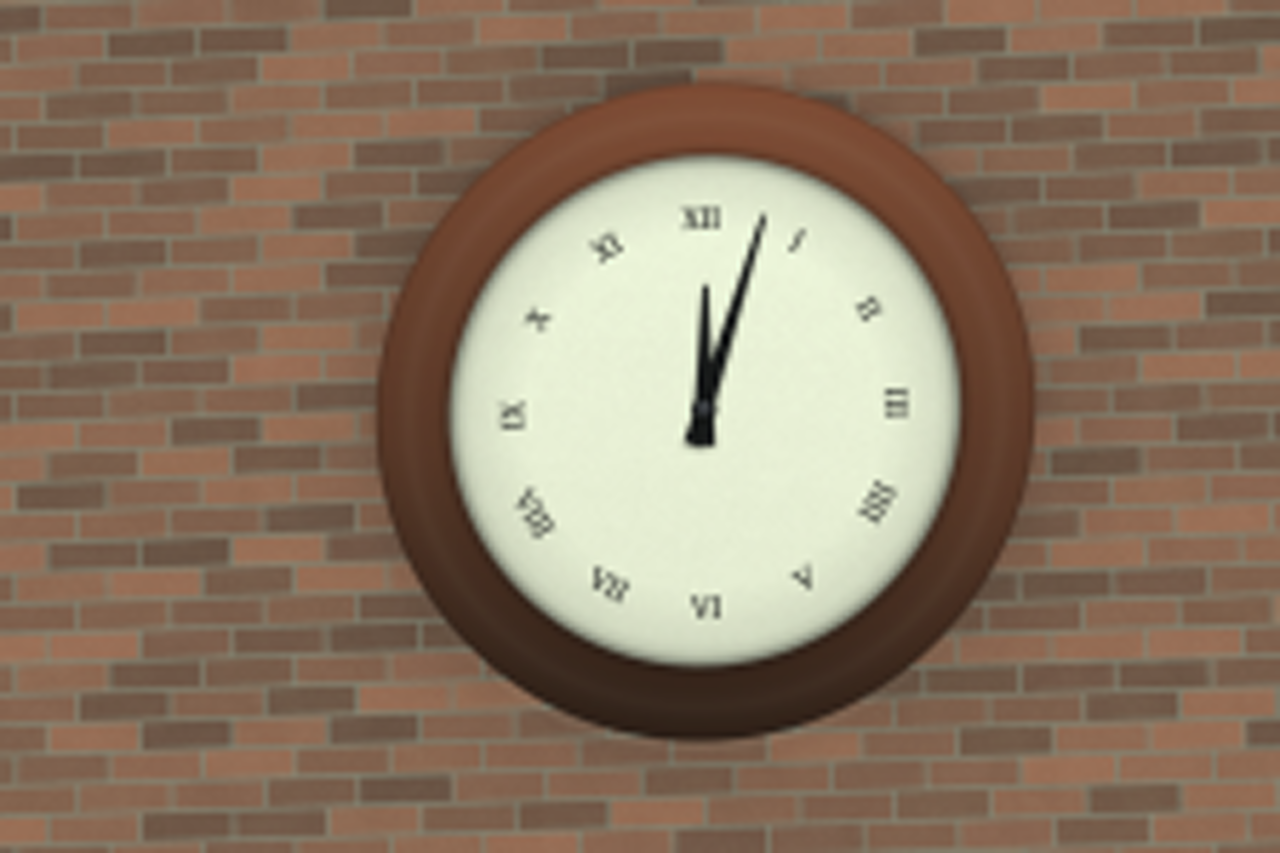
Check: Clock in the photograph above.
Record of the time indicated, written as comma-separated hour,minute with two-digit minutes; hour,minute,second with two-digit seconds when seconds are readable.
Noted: 12,03
